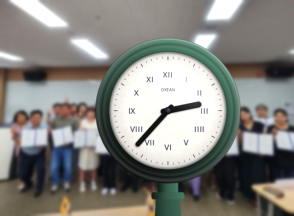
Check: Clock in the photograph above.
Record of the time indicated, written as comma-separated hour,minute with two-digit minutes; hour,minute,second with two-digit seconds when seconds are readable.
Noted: 2,37
